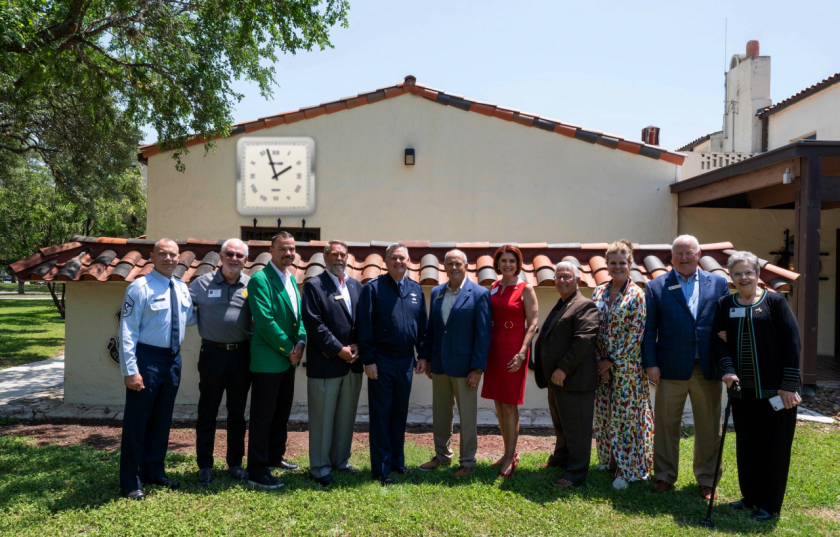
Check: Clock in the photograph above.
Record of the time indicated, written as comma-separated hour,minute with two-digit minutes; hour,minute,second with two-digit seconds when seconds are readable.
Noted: 1,57
